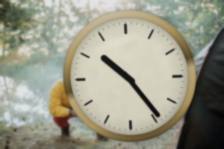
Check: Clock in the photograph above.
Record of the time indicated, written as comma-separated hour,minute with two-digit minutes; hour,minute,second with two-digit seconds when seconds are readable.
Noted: 10,24
